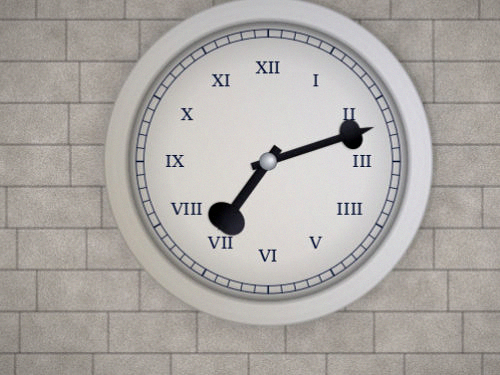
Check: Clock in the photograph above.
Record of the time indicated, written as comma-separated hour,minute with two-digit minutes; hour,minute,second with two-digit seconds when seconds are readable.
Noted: 7,12
